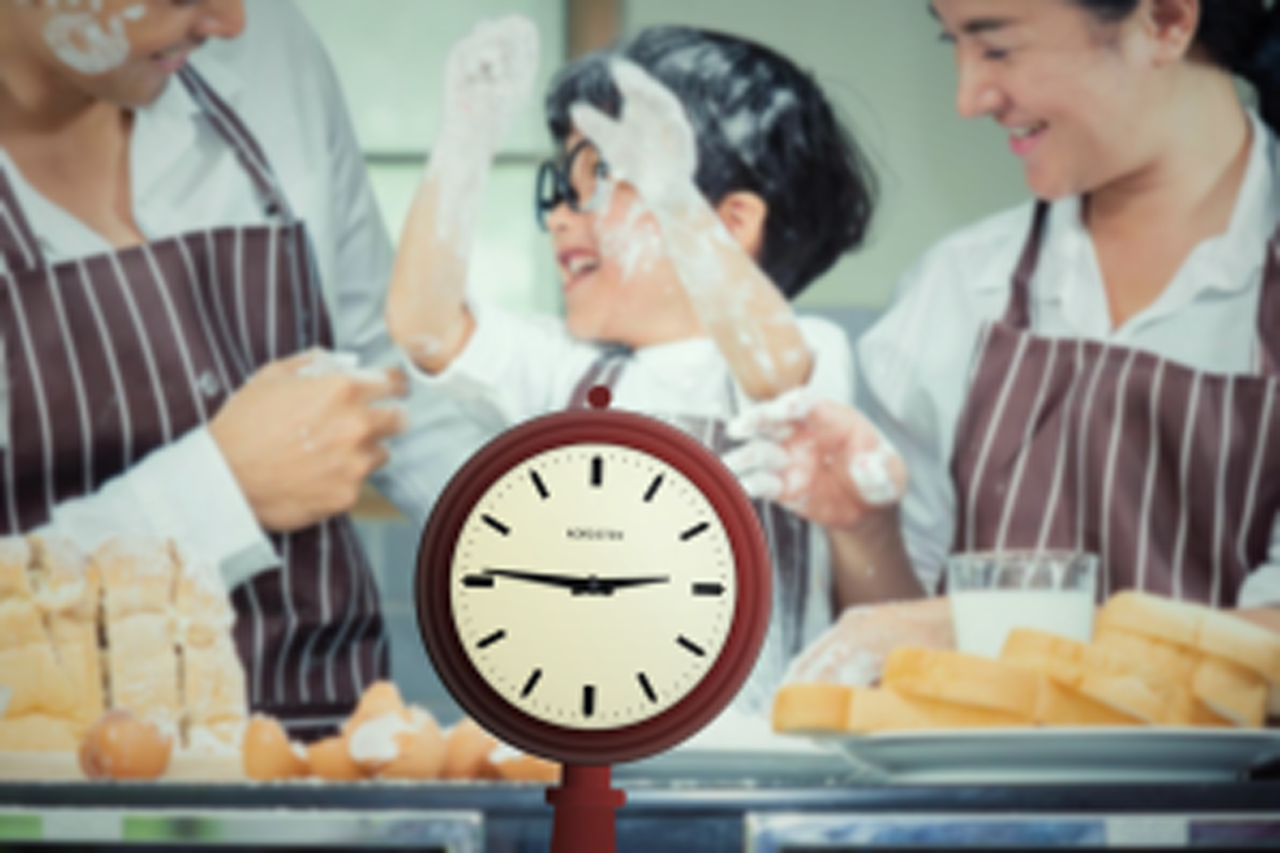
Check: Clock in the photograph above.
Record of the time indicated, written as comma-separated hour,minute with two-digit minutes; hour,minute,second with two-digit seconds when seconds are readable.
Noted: 2,46
